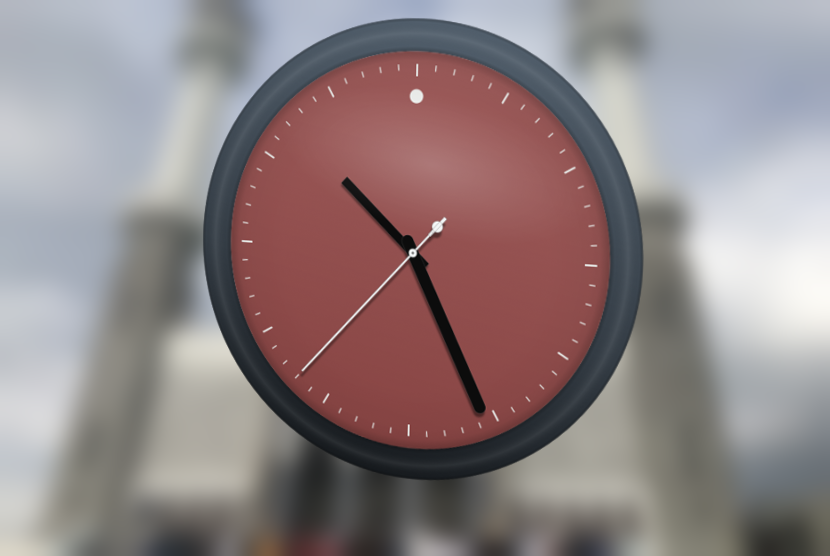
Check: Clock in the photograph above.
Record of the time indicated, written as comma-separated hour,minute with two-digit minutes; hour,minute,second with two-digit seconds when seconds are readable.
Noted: 10,25,37
